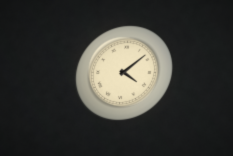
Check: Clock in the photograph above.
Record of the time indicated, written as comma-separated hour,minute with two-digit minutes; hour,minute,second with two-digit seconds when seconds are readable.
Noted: 4,08
